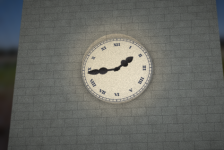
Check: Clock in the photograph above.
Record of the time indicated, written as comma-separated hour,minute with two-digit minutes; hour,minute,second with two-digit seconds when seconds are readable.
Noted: 1,44
